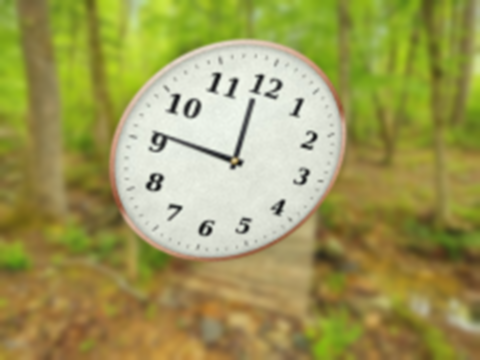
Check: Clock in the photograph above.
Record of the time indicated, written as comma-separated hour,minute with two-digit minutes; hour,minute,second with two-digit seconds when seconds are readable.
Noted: 11,46
